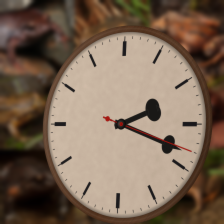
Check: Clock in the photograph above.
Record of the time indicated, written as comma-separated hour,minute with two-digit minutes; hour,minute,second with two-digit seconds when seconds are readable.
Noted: 2,18,18
